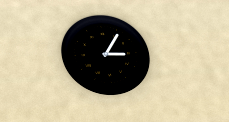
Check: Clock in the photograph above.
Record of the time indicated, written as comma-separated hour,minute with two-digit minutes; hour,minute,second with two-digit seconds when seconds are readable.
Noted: 3,06
